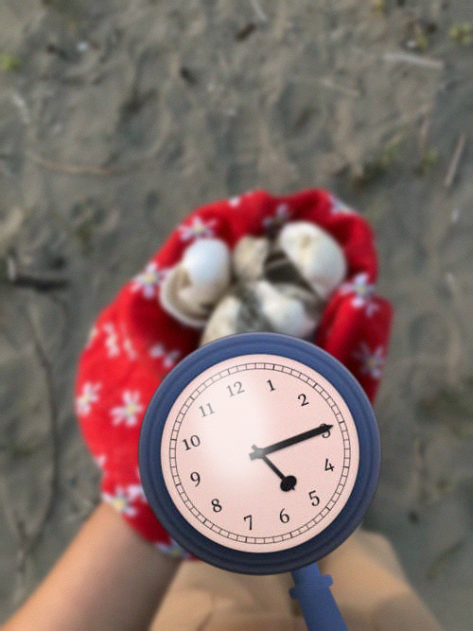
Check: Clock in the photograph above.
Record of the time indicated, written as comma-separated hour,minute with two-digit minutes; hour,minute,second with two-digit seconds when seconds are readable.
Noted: 5,15
